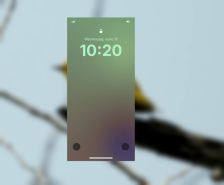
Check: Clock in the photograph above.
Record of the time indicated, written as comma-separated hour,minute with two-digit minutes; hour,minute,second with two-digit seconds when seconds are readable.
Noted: 10,20
